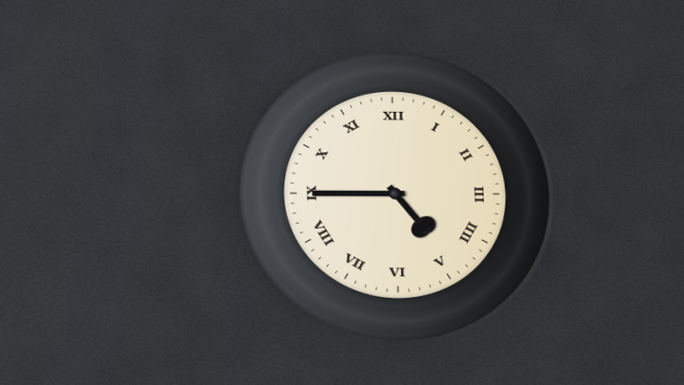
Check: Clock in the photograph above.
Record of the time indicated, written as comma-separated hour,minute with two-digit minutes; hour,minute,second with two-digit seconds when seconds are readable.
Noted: 4,45
